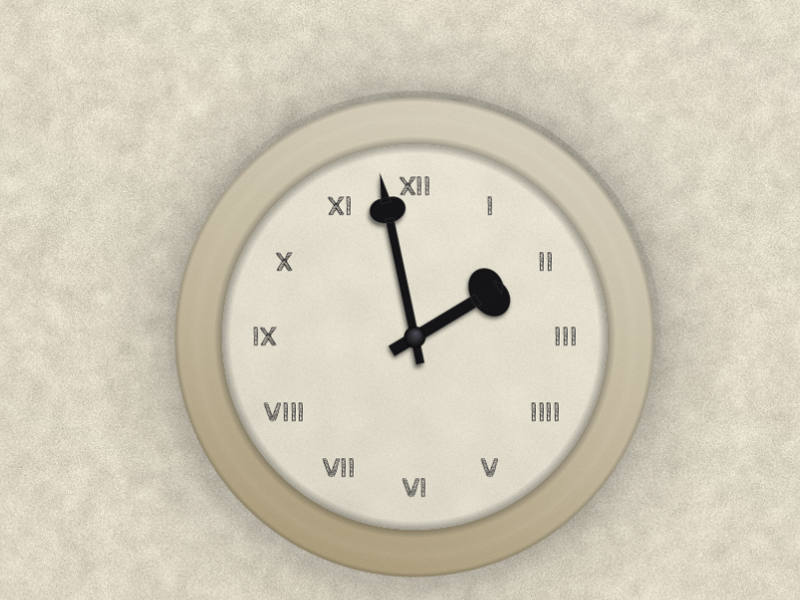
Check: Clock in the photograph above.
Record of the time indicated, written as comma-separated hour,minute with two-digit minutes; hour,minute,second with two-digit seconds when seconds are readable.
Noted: 1,58
